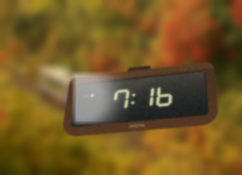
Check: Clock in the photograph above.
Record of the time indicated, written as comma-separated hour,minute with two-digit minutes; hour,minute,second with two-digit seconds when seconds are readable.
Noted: 7,16
